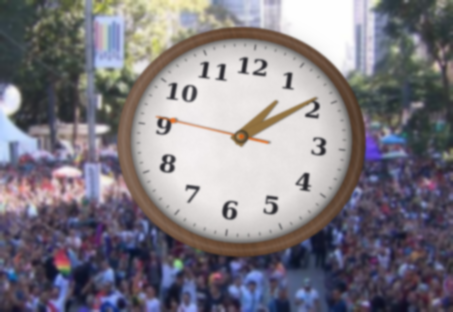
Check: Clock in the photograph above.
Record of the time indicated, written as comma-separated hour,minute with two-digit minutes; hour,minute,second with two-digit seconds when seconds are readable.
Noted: 1,08,46
